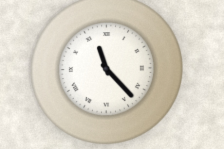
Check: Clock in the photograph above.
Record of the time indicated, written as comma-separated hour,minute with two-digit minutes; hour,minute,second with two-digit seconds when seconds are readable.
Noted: 11,23
